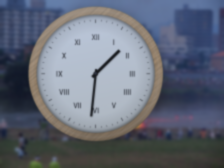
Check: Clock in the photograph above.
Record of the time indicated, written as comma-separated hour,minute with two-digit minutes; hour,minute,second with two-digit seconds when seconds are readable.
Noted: 1,31
